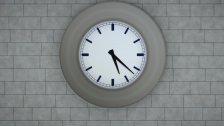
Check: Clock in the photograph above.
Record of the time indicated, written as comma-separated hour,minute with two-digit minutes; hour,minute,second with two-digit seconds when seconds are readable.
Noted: 5,22
